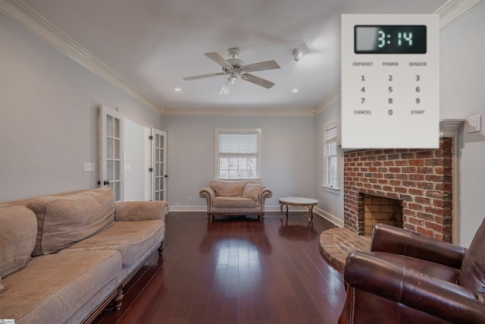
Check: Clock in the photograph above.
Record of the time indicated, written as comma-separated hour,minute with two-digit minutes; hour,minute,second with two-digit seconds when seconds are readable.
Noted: 3,14
